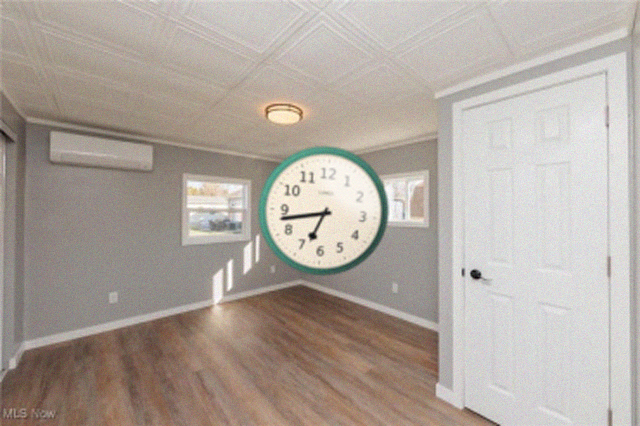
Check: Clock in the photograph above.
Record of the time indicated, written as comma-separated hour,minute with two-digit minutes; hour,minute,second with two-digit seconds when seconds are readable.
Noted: 6,43
